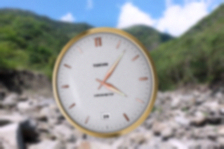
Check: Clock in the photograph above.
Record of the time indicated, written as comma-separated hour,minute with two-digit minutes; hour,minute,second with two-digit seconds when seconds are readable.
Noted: 4,07
